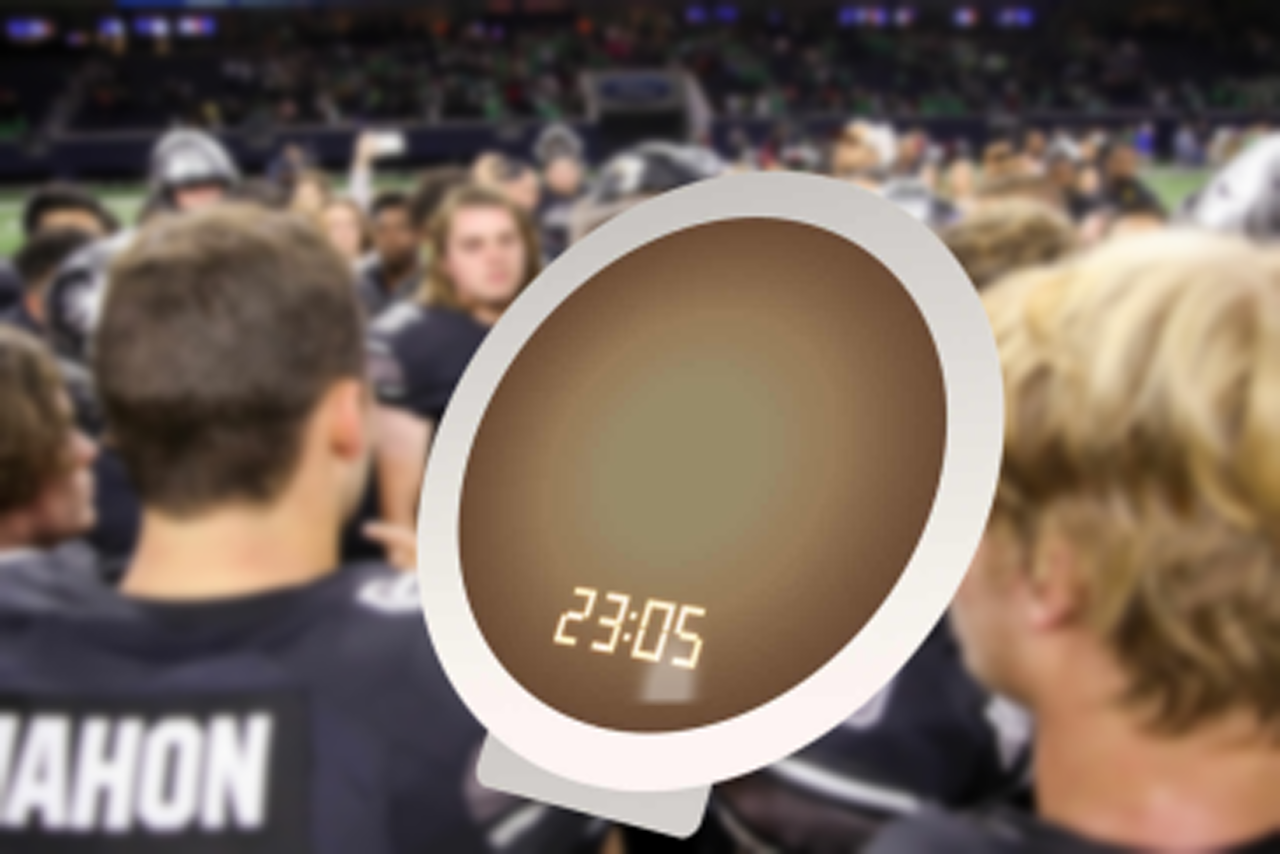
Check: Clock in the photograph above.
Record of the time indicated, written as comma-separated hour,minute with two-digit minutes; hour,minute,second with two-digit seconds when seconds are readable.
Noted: 23,05
